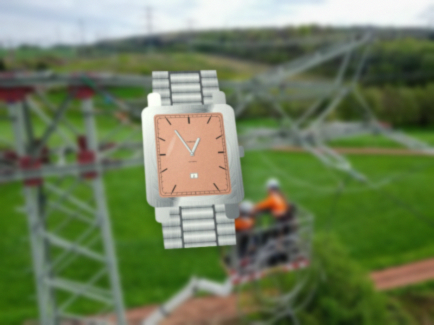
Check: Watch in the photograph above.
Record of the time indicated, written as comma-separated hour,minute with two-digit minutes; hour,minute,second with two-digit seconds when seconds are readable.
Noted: 12,55
